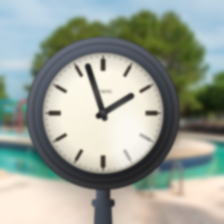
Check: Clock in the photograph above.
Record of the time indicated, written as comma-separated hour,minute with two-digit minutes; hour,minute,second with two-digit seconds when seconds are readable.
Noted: 1,57
